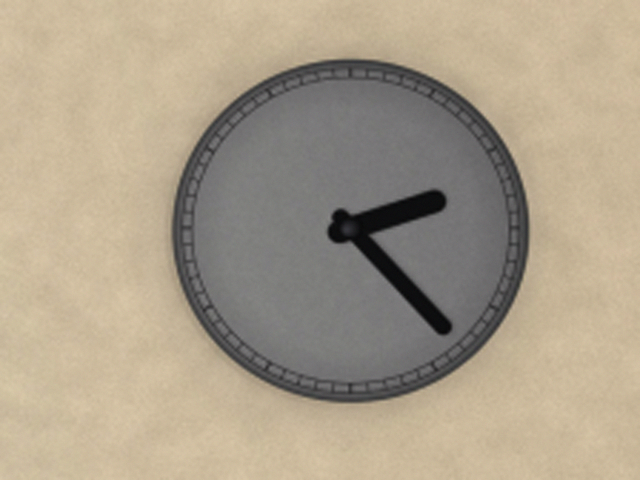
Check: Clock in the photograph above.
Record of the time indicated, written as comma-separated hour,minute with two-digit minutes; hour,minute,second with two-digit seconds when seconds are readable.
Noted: 2,23
